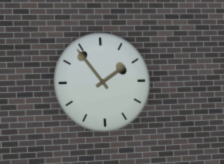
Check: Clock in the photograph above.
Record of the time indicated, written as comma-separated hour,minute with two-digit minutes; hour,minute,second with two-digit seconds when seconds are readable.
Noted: 1,54
